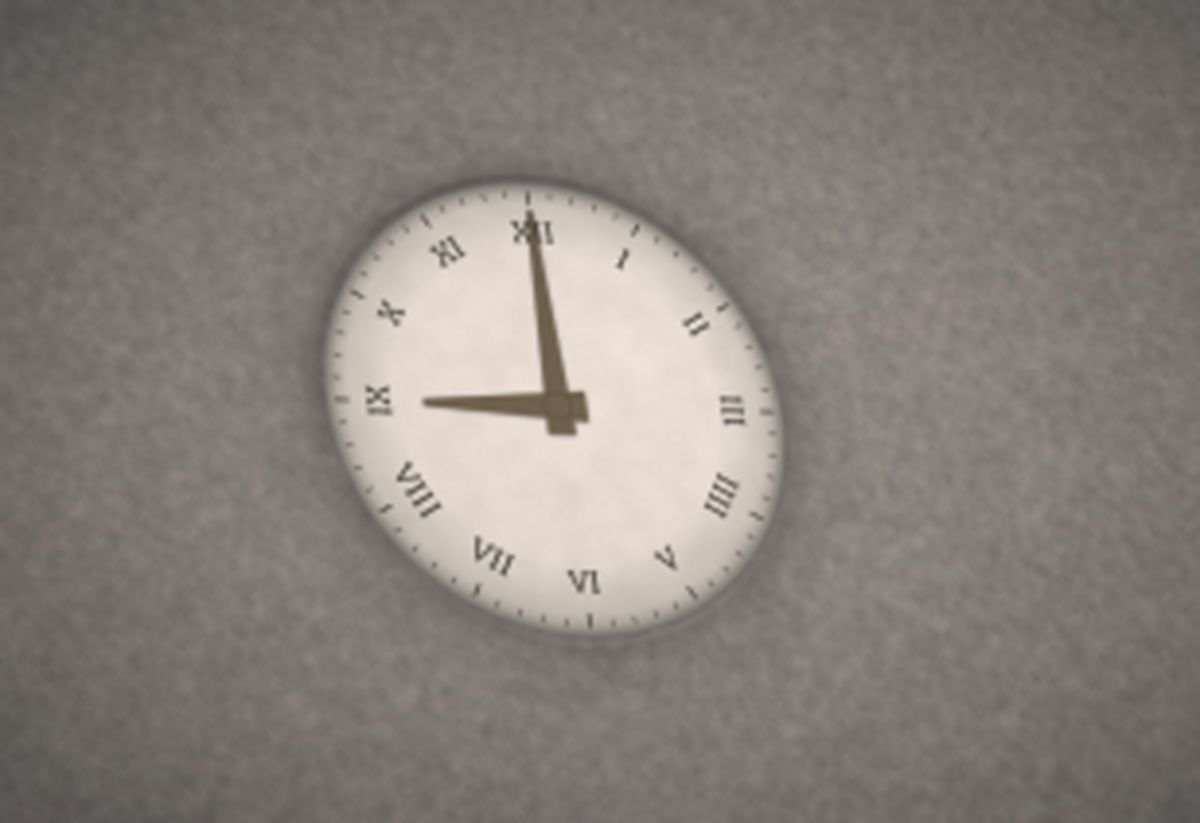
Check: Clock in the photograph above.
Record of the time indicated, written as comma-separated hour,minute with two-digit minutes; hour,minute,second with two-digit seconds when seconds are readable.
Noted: 9,00
